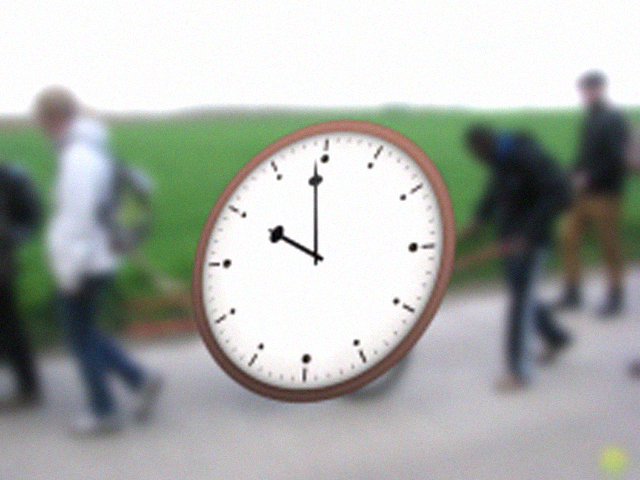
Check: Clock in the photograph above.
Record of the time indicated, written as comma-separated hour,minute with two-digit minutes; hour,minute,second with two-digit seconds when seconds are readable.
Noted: 9,59
